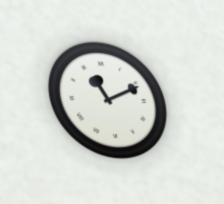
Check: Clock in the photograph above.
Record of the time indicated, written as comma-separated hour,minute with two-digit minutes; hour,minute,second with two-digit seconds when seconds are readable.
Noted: 11,11
